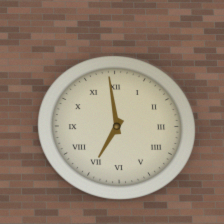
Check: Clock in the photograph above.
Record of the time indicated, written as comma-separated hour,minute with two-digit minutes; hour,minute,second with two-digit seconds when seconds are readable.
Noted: 6,59
